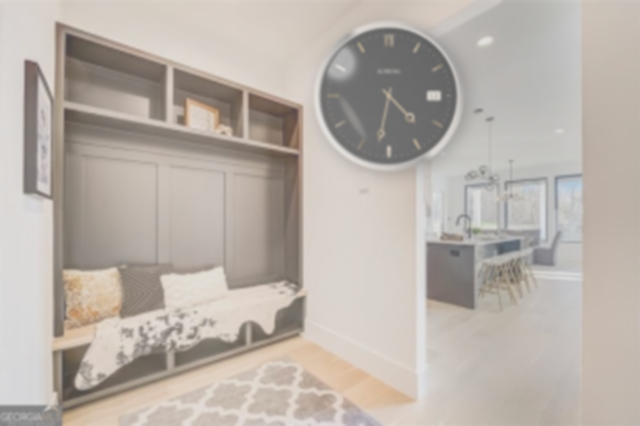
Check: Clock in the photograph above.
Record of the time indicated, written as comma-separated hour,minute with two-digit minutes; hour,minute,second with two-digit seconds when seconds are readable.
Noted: 4,32
